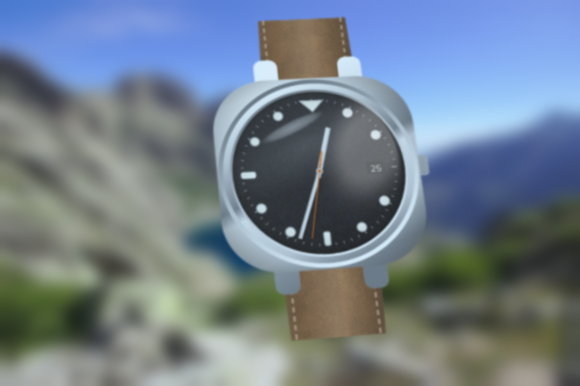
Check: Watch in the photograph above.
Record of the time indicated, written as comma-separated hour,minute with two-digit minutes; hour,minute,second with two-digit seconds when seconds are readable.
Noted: 12,33,32
